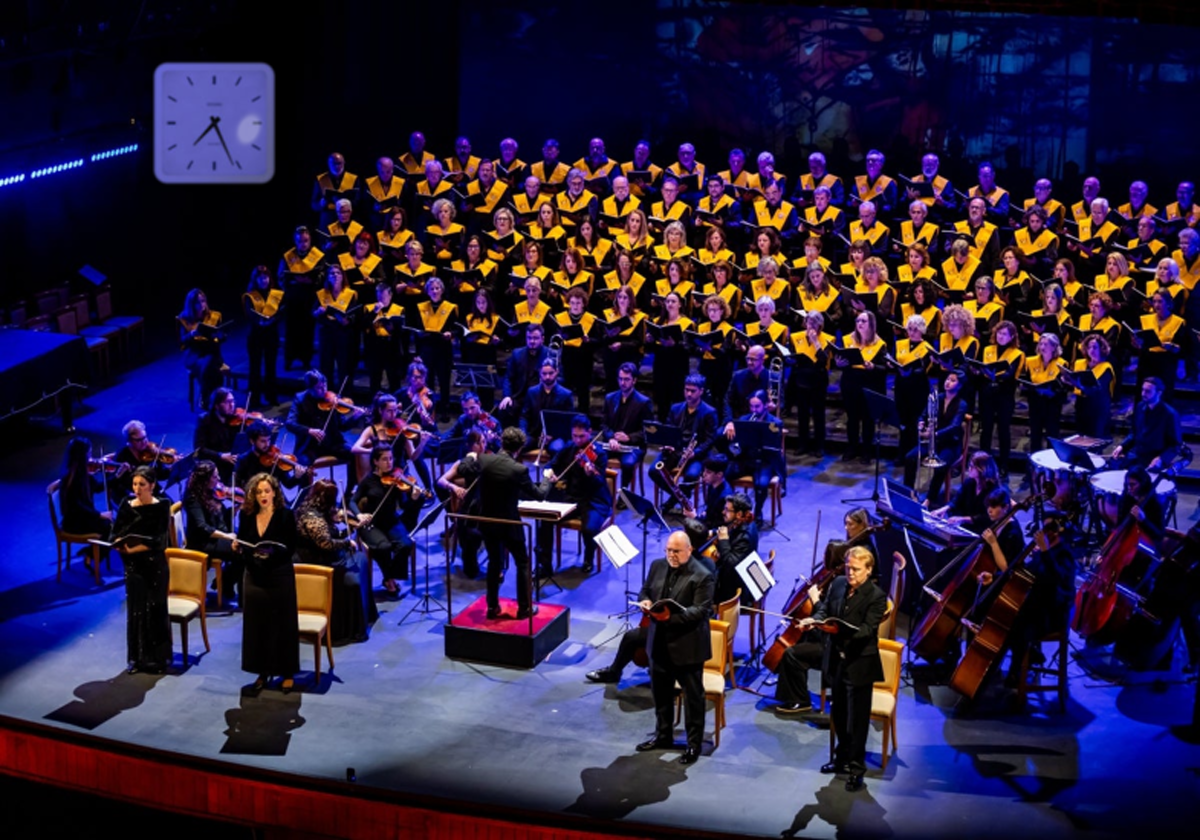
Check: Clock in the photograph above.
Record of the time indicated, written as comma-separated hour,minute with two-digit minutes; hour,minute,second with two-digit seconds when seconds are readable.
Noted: 7,26
